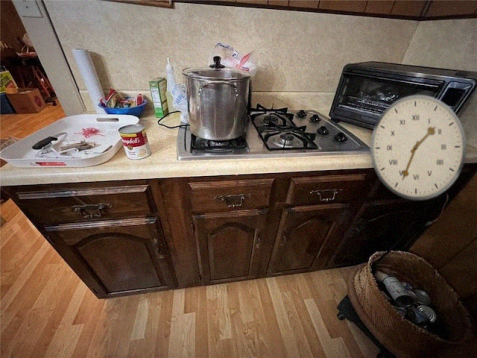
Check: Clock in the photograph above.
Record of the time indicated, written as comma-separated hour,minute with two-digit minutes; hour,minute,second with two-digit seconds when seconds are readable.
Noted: 1,34
